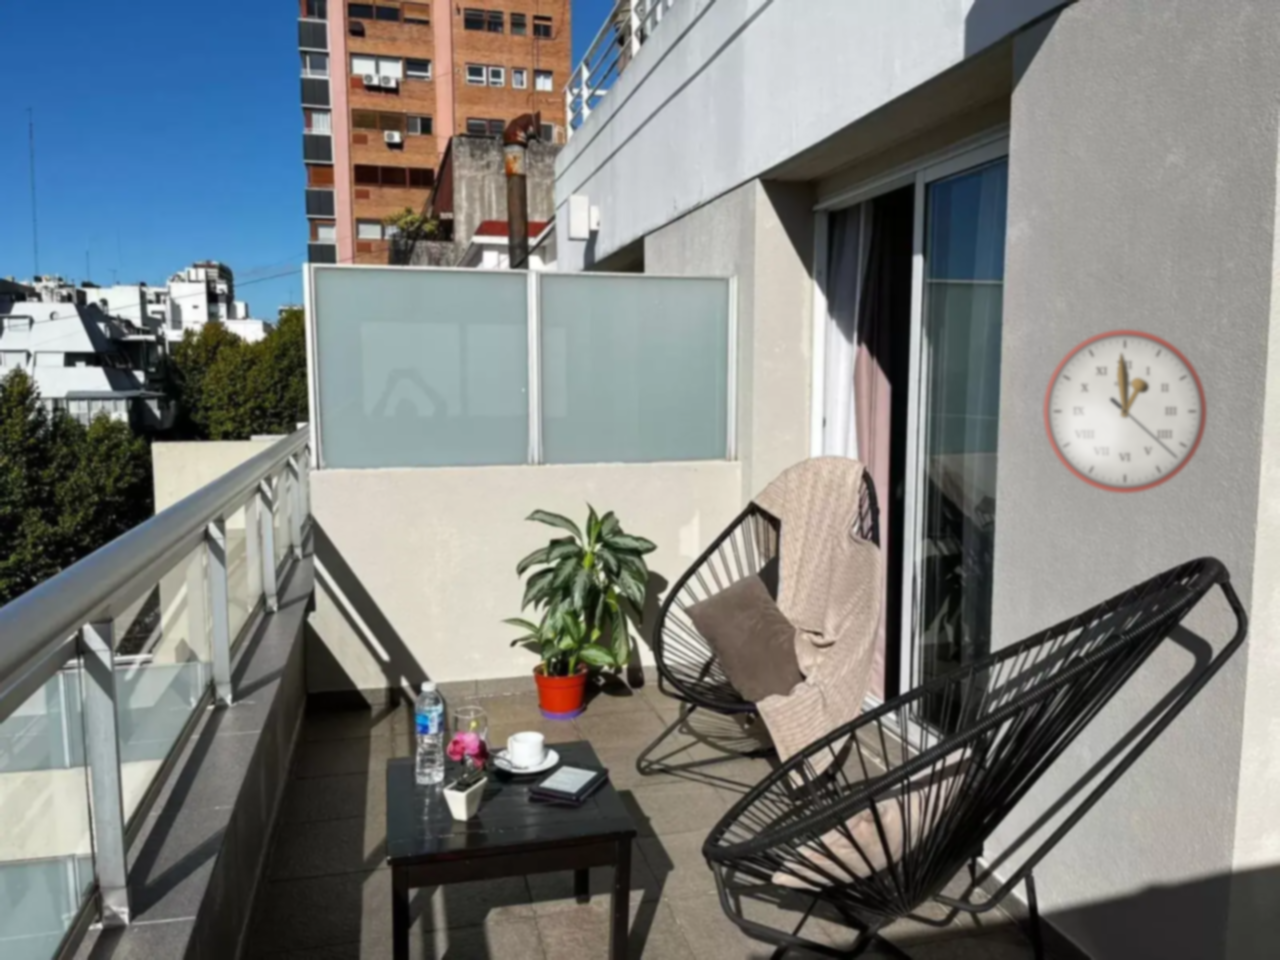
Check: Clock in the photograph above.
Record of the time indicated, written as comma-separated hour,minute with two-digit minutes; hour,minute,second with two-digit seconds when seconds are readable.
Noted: 12,59,22
